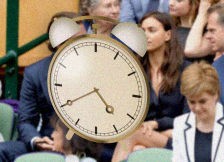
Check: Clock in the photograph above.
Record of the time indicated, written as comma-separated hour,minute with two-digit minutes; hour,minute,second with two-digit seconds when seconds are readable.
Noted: 4,40
